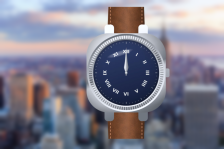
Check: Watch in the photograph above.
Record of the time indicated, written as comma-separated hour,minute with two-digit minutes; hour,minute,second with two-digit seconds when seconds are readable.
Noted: 12,00
